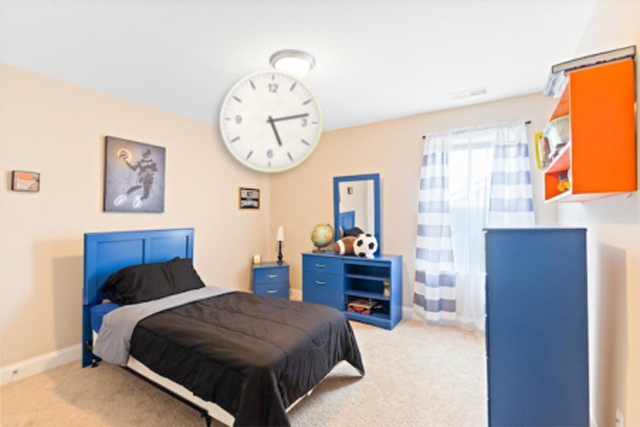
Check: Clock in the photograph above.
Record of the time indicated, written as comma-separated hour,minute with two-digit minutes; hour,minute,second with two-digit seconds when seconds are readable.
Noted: 5,13
